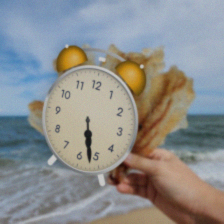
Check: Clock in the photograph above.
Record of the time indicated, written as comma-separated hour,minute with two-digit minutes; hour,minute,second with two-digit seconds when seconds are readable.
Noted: 5,27
